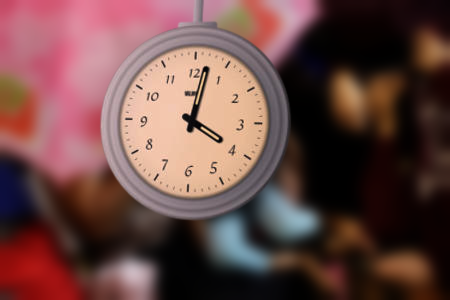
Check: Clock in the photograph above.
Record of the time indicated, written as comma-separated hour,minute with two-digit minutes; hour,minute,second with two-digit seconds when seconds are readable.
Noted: 4,02
